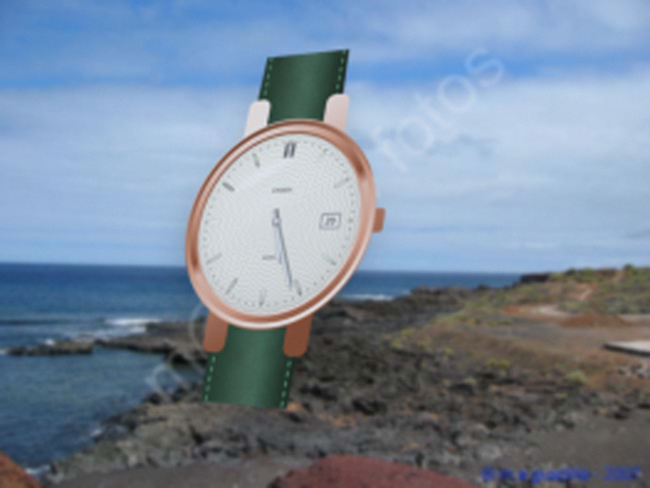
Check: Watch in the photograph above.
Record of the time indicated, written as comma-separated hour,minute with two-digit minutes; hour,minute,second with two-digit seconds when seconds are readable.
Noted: 5,26
